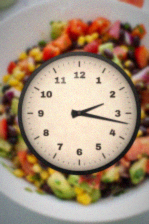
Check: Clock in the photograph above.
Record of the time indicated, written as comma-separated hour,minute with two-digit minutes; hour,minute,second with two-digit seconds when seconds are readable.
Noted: 2,17
